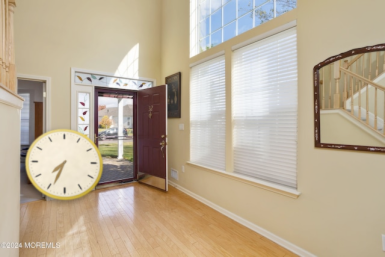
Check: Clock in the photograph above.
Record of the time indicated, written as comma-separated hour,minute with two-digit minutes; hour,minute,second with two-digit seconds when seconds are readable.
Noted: 7,34
